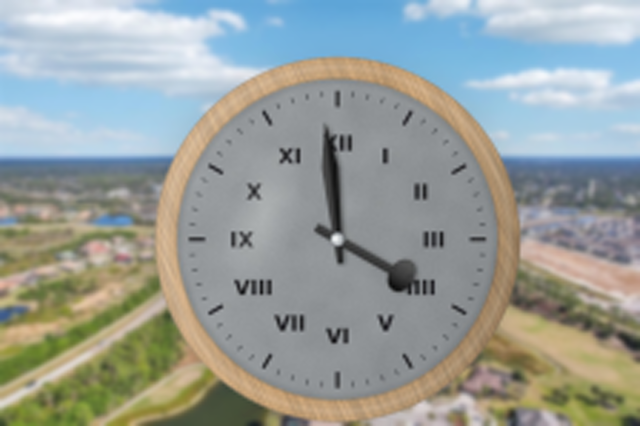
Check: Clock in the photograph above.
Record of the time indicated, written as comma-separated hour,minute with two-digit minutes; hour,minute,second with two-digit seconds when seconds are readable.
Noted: 3,59
